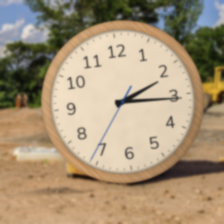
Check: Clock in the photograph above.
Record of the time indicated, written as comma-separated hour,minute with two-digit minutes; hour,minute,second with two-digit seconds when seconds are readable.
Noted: 2,15,36
